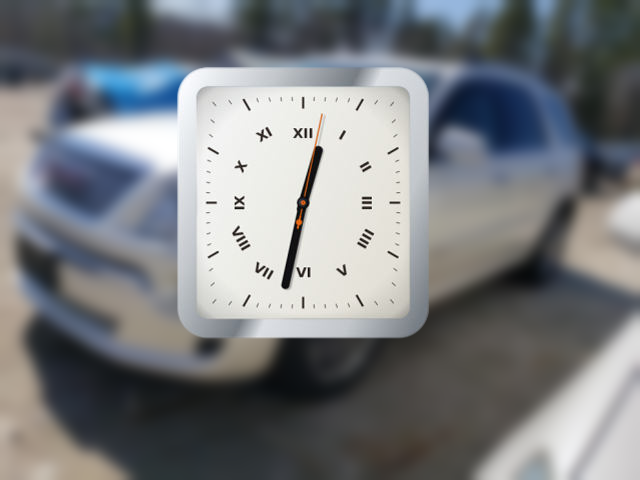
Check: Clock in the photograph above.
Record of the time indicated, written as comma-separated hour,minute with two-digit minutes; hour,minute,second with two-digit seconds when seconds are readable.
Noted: 12,32,02
